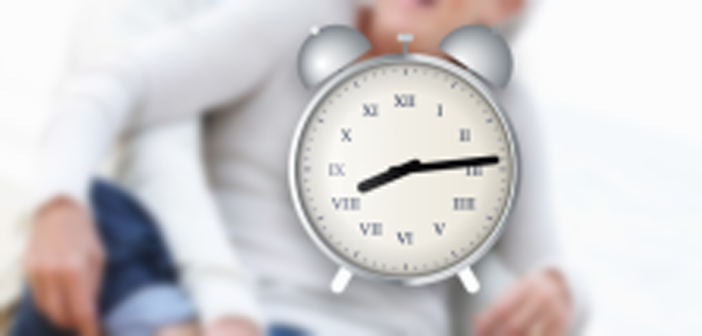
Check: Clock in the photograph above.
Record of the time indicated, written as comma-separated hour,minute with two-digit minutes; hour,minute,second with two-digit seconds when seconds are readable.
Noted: 8,14
